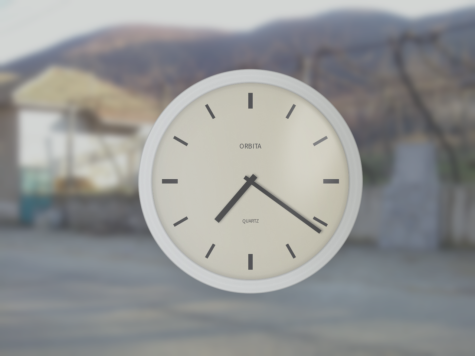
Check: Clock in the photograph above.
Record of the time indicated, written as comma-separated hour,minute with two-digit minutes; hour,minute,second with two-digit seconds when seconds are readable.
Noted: 7,21
